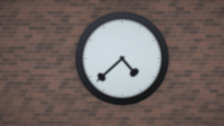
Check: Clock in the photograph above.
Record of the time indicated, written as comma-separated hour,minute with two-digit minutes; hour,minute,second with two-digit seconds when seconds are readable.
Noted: 4,38
